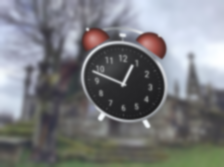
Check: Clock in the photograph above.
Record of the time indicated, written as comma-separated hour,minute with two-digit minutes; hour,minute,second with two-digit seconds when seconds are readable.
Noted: 12,48
